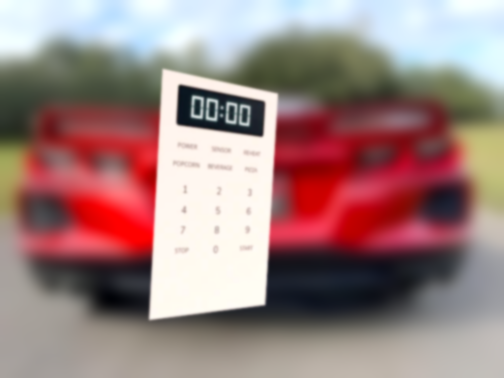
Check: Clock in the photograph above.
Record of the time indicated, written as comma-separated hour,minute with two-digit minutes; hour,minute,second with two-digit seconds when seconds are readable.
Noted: 0,00
